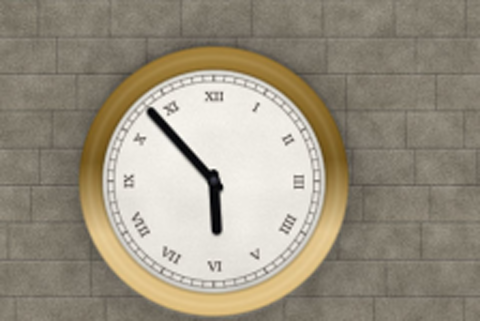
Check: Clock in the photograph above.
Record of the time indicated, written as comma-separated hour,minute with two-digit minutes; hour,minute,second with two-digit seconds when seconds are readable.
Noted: 5,53
